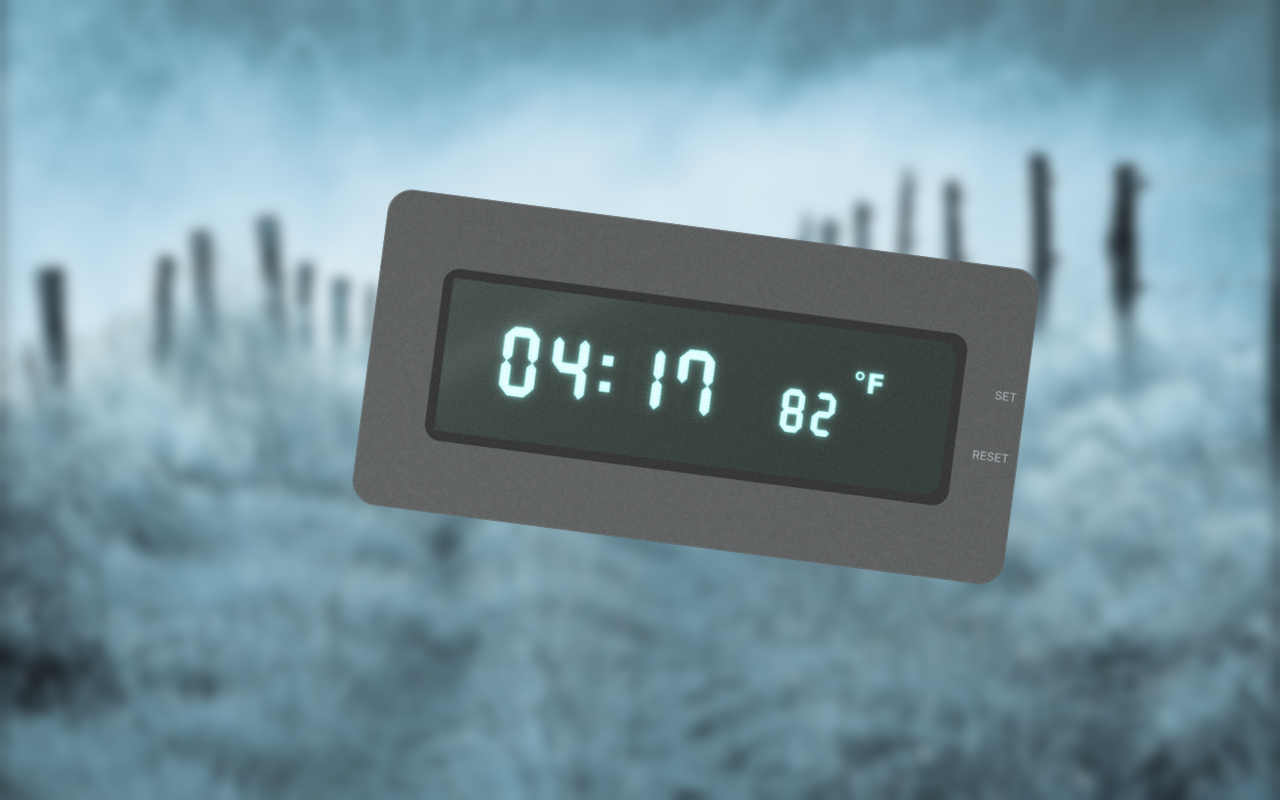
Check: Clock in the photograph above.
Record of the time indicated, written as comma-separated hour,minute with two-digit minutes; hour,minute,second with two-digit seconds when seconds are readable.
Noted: 4,17
